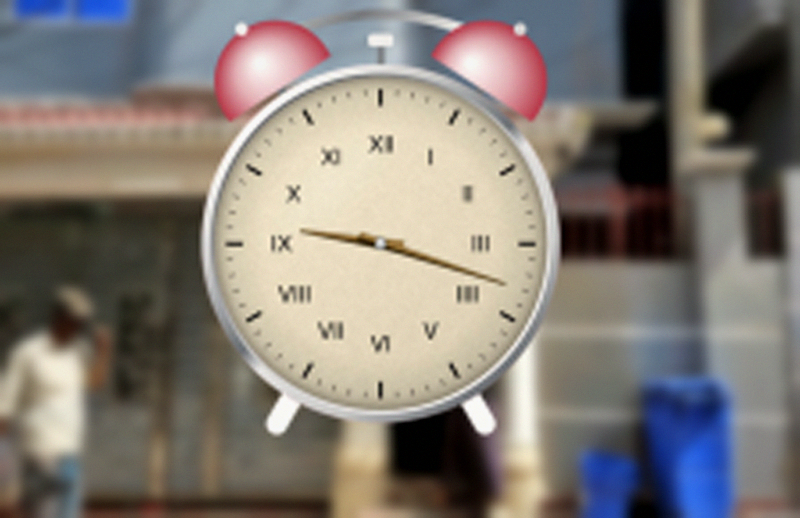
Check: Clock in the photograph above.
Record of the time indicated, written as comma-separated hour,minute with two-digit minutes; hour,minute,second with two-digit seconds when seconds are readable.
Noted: 9,18
